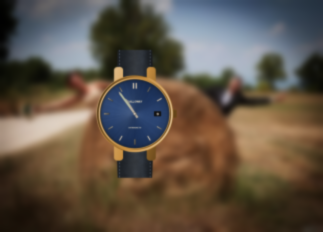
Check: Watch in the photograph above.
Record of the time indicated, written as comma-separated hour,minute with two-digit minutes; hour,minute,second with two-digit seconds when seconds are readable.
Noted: 10,54
